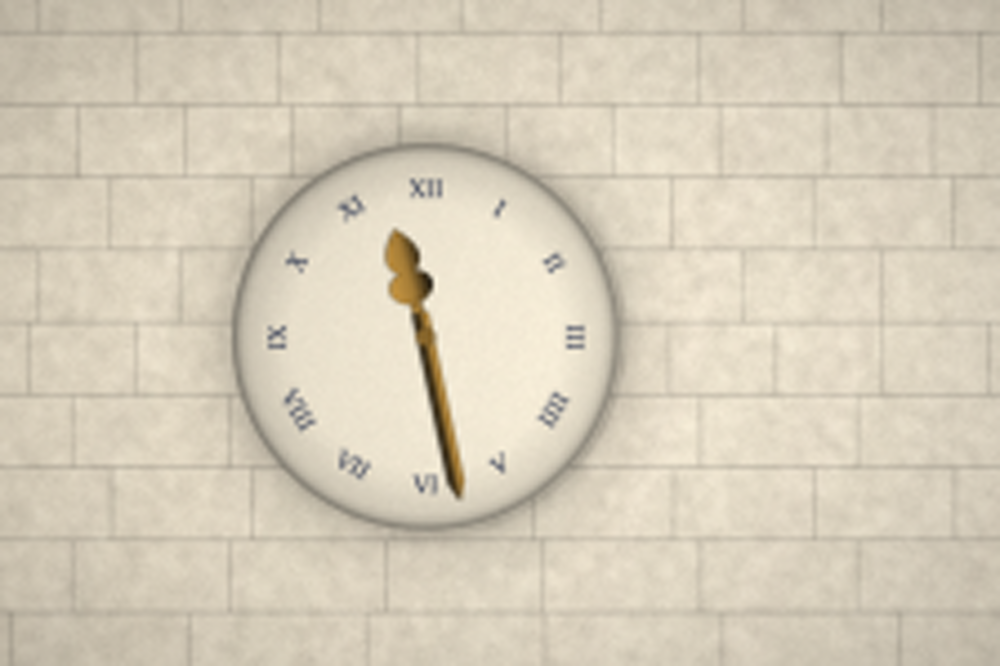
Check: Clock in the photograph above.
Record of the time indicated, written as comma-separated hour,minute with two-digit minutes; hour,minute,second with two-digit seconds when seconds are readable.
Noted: 11,28
